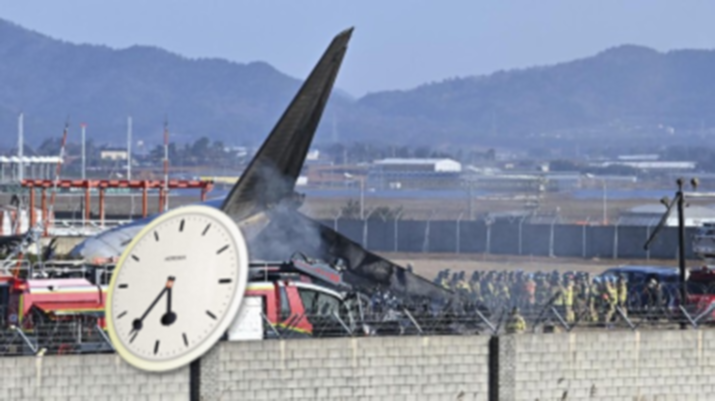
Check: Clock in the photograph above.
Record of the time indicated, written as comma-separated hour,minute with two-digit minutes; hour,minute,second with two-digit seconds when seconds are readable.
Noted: 5,36
